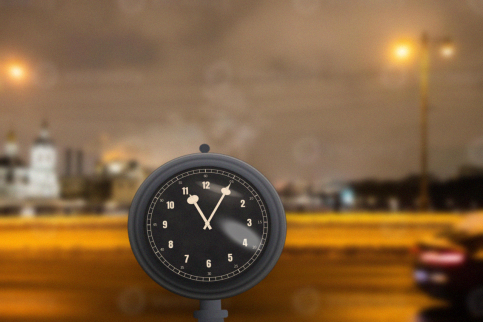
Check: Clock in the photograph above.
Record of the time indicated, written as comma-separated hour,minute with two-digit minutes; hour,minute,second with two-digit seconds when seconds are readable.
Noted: 11,05
